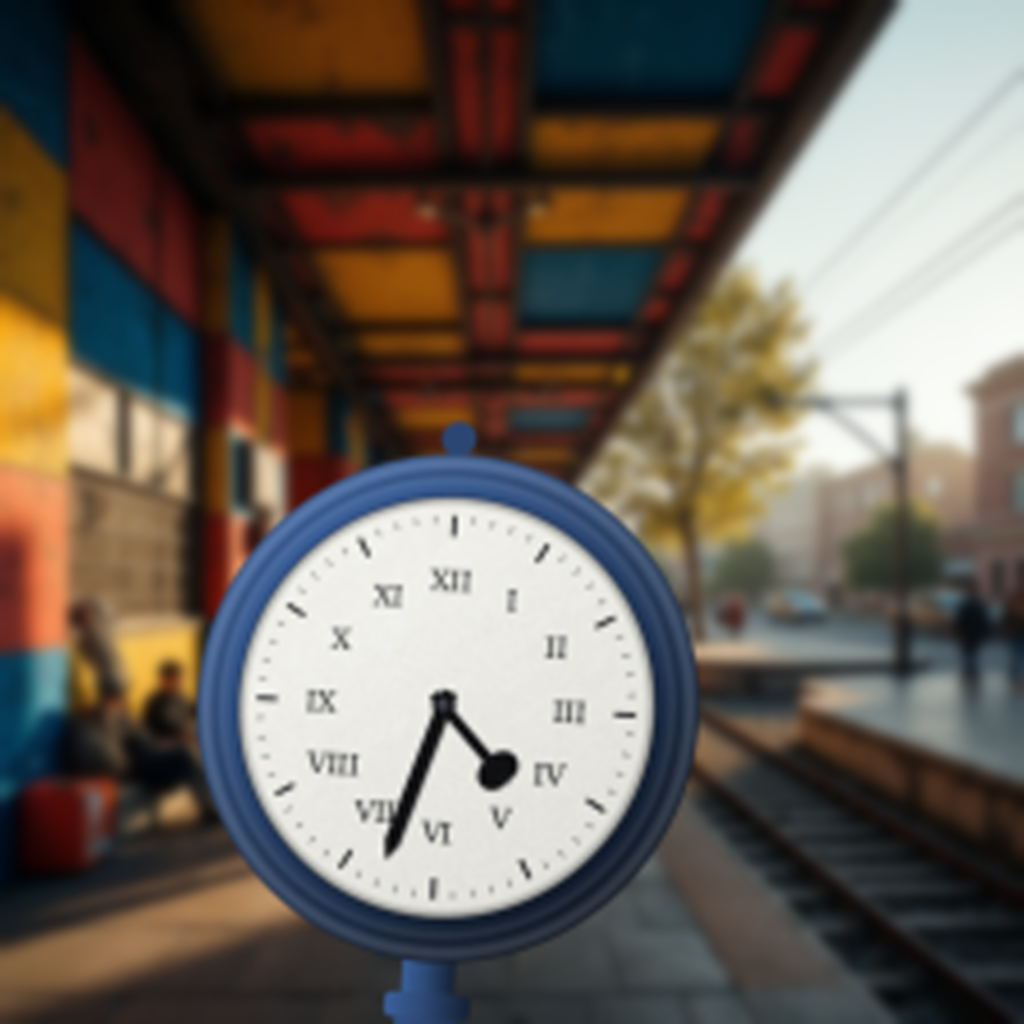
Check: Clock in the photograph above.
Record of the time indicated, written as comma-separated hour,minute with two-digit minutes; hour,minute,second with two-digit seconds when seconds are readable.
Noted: 4,33
